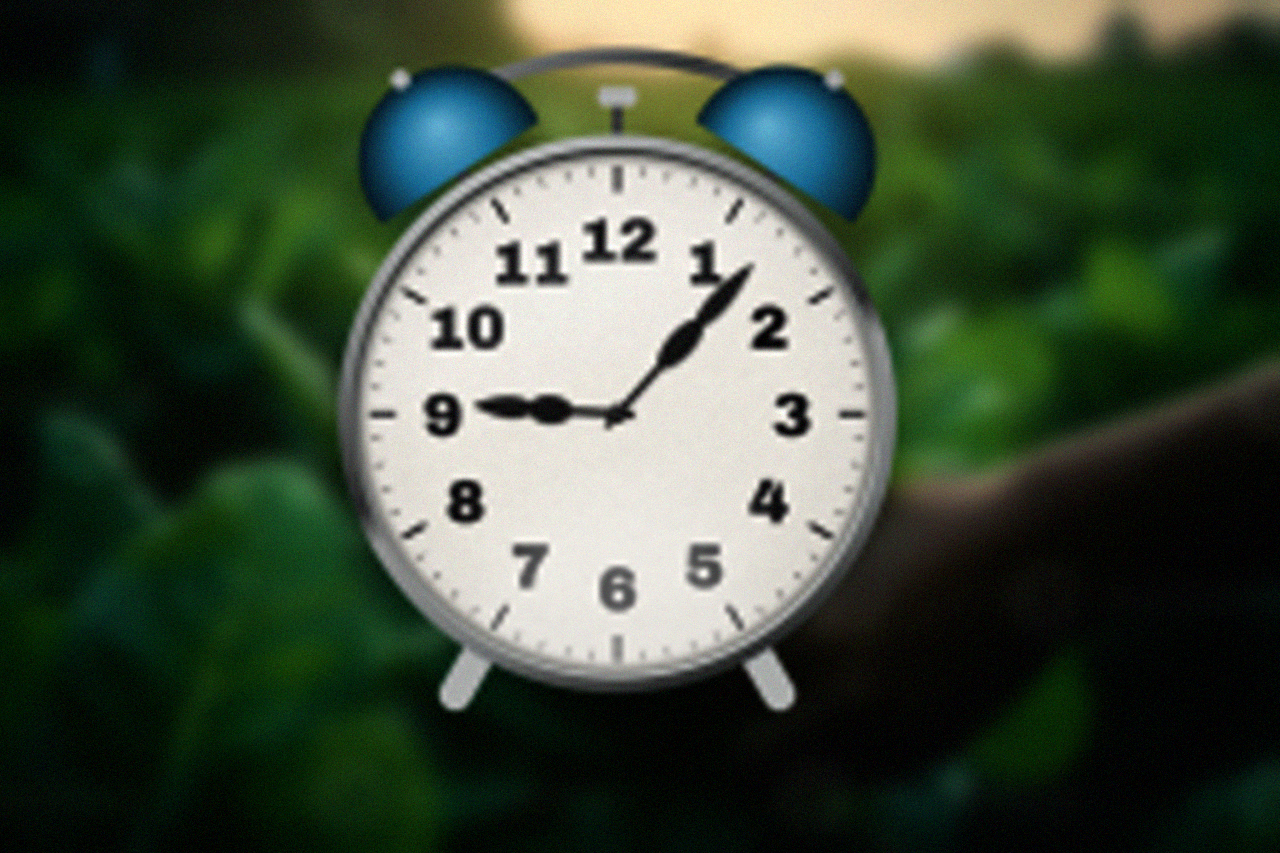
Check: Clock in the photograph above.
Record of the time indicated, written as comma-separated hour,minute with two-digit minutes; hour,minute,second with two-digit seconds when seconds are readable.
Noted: 9,07
